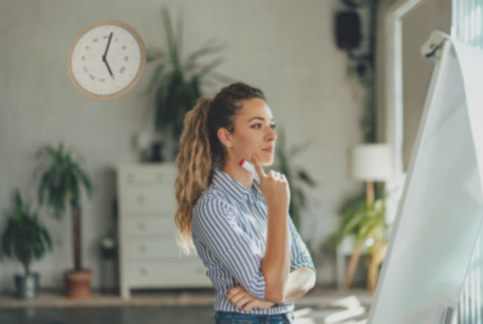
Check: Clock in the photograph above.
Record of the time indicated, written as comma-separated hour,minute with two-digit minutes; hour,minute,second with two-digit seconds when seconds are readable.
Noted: 5,02
